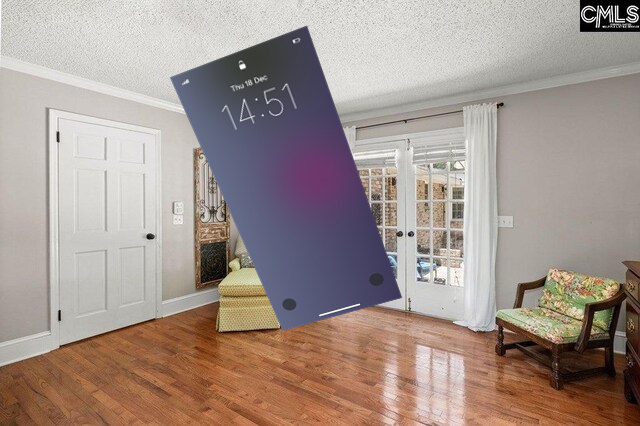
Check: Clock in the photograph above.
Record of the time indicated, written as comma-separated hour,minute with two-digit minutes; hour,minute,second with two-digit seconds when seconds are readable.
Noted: 14,51
